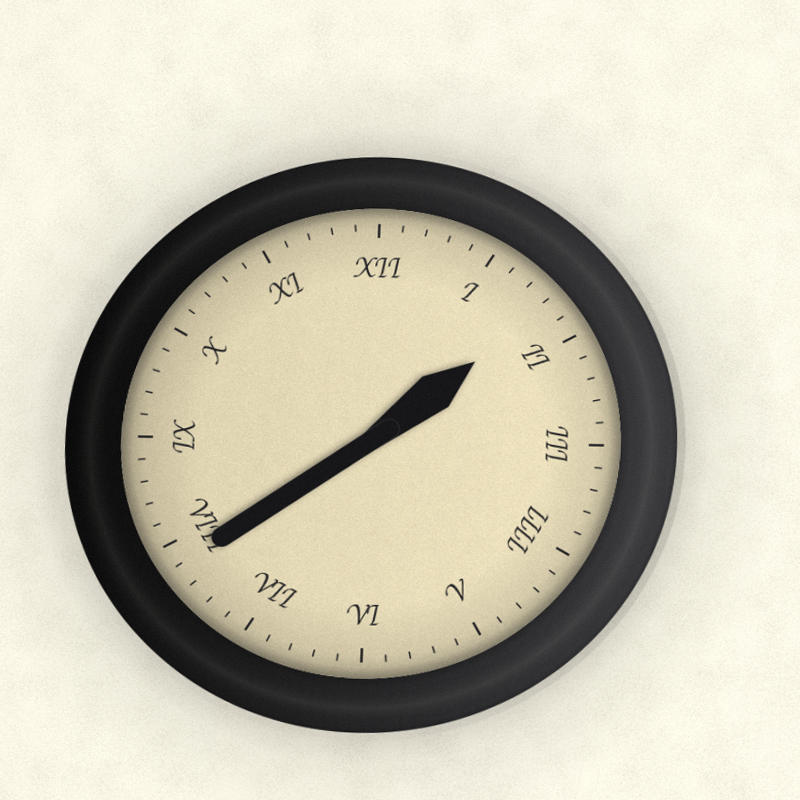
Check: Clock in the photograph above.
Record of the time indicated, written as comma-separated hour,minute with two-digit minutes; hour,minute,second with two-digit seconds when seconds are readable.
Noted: 1,39
